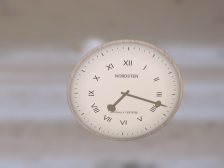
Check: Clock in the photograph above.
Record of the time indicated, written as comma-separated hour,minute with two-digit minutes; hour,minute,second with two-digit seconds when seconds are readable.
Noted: 7,18
